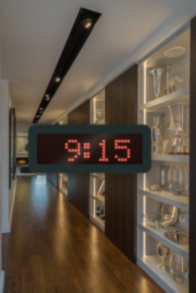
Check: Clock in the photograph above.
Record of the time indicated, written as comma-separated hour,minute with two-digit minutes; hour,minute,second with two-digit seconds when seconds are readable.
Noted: 9,15
